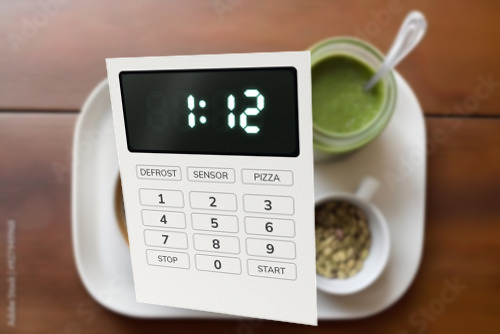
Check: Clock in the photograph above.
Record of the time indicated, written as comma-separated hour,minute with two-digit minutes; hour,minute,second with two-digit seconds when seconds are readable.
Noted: 1,12
